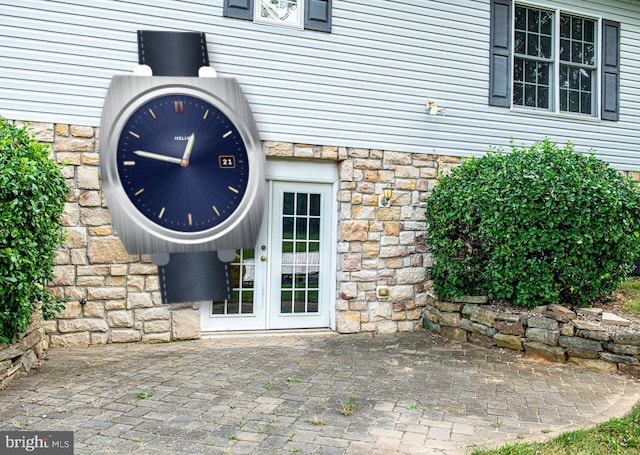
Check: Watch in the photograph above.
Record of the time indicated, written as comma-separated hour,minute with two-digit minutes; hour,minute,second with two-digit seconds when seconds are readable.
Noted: 12,47
